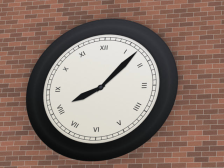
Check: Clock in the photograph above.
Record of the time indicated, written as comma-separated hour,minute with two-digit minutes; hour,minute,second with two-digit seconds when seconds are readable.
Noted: 8,07
